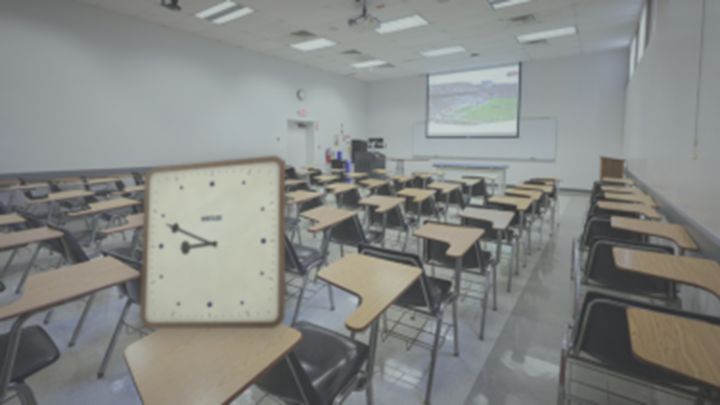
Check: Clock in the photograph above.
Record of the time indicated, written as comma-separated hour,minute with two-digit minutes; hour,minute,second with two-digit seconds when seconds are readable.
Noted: 8,49
